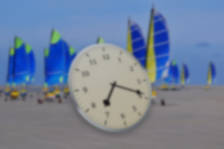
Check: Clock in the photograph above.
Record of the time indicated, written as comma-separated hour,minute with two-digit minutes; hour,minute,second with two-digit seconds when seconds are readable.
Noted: 7,19
